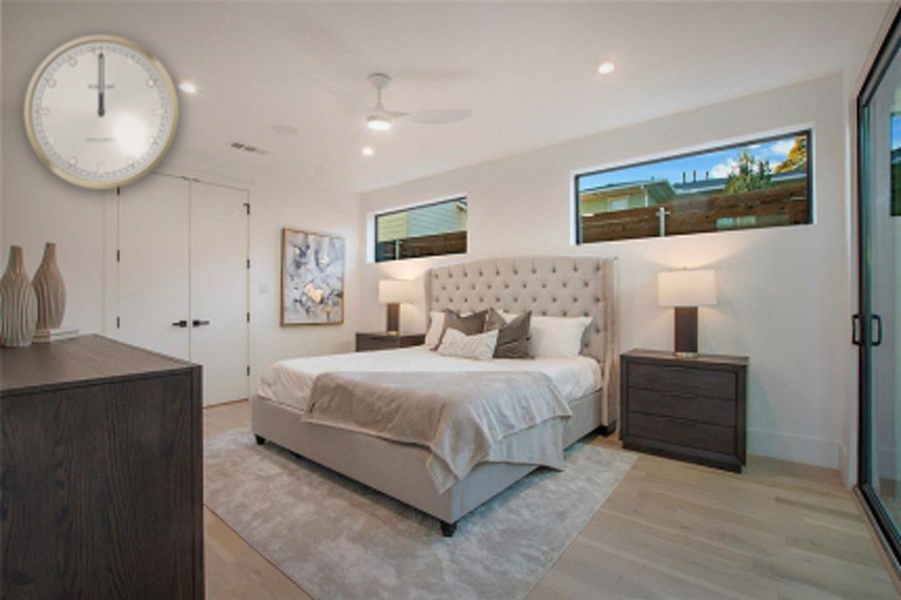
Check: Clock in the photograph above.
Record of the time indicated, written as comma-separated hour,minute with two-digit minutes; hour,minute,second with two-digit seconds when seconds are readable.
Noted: 12,00
